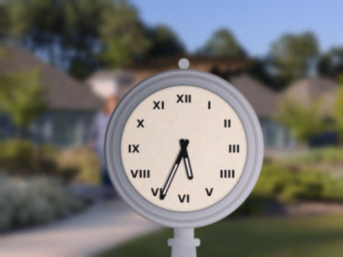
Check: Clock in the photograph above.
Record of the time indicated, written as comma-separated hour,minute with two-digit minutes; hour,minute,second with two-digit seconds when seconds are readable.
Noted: 5,34
